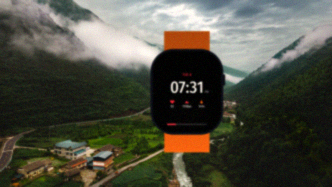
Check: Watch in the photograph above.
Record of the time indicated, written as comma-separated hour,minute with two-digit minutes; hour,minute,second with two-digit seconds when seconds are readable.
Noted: 7,31
